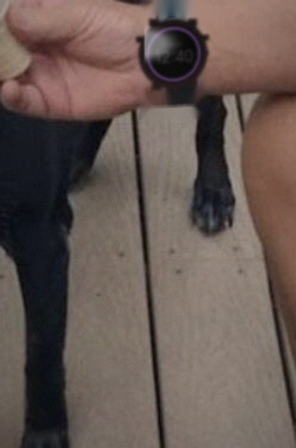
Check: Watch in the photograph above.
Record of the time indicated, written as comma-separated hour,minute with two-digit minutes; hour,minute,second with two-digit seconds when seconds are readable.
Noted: 12,40
